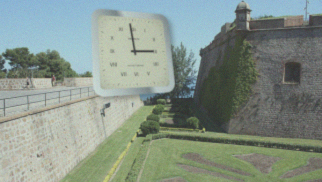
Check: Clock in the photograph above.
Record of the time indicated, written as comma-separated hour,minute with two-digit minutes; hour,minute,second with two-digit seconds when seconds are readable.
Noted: 2,59
